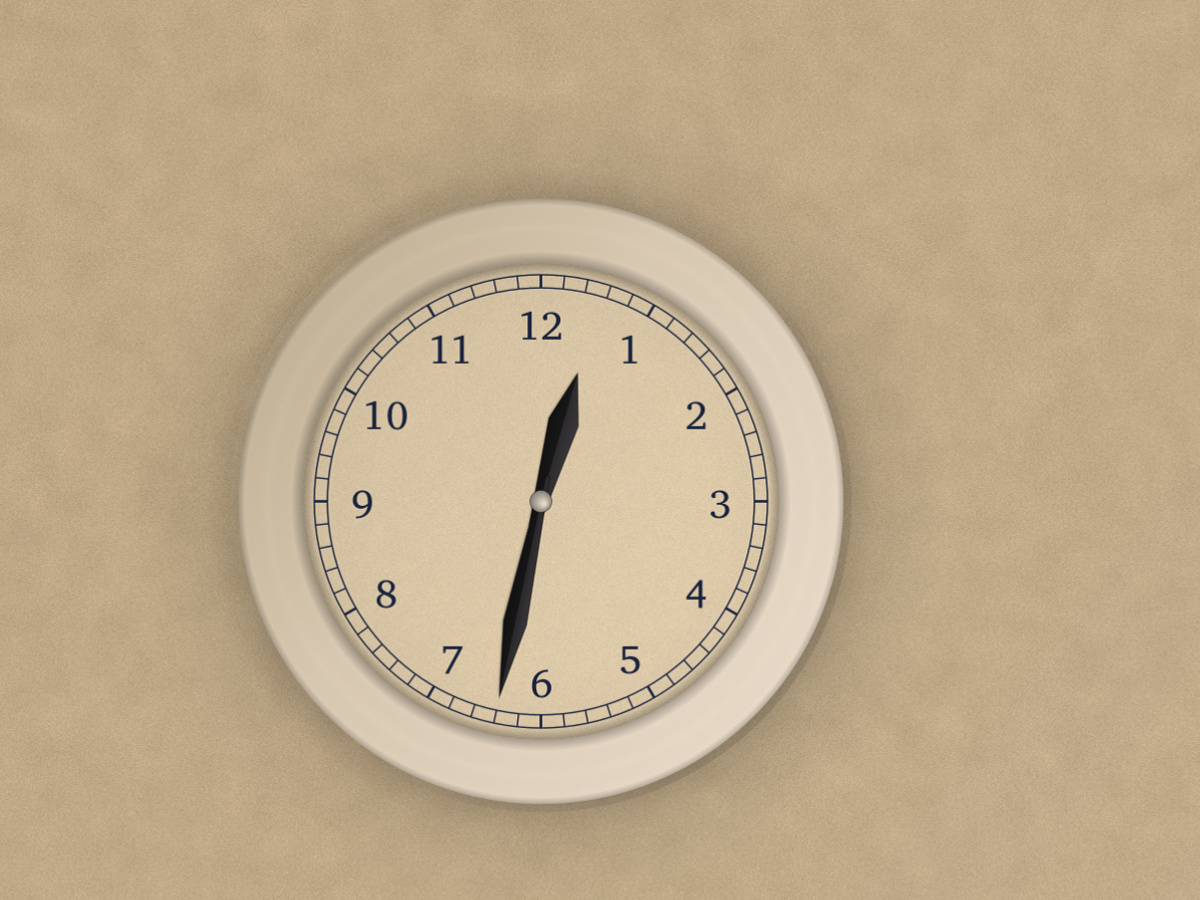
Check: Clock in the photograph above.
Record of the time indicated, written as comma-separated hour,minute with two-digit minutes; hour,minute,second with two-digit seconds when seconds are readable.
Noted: 12,32
